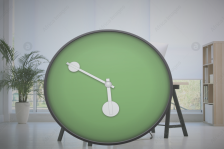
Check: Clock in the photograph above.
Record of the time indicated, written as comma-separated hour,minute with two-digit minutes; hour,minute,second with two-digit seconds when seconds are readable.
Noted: 5,50
